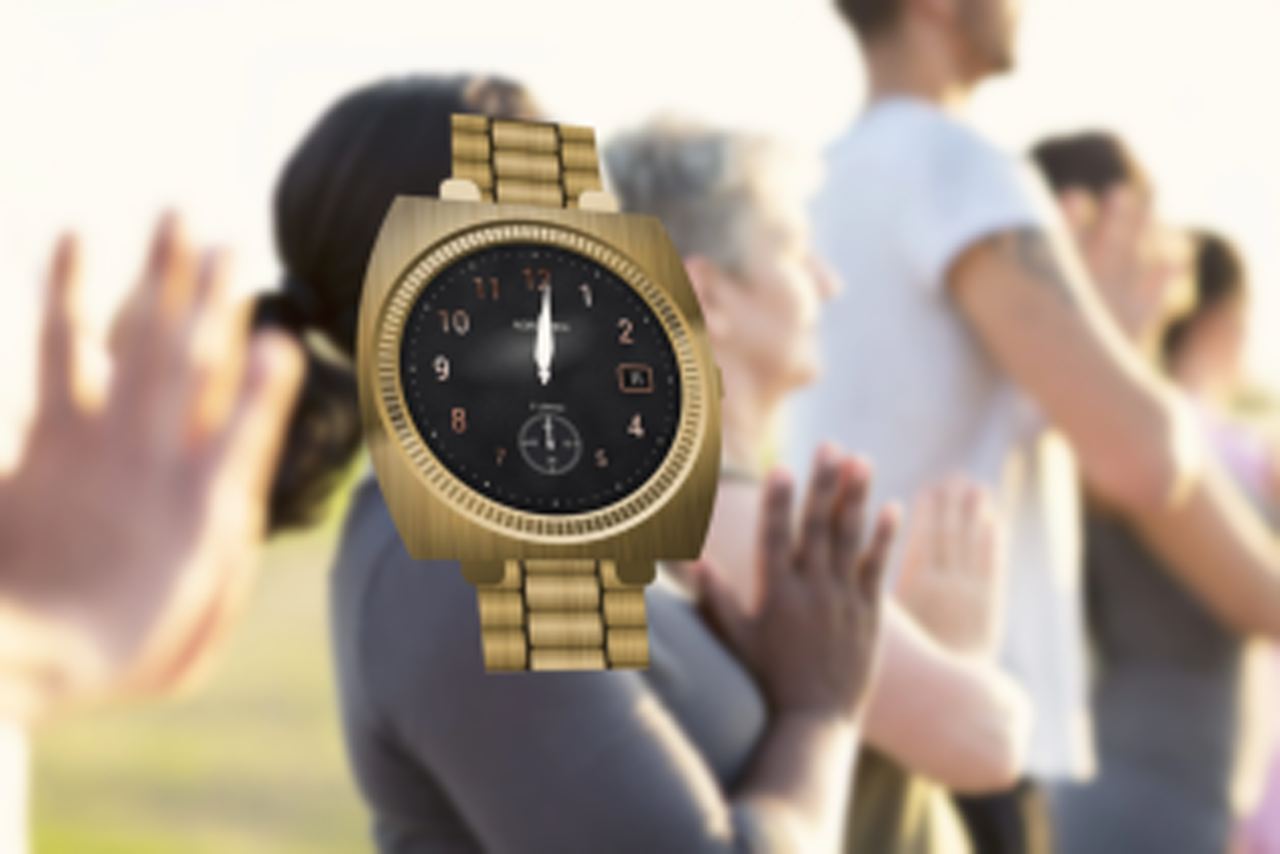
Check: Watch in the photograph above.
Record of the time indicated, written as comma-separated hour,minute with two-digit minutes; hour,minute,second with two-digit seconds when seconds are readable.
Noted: 12,01
